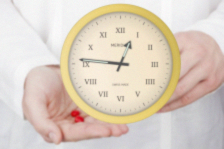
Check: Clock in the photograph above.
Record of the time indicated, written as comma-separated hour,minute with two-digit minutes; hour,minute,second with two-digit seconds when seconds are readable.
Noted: 12,46
